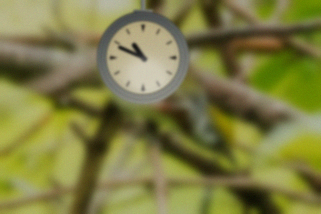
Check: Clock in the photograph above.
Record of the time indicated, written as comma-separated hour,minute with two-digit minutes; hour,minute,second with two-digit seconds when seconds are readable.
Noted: 10,49
